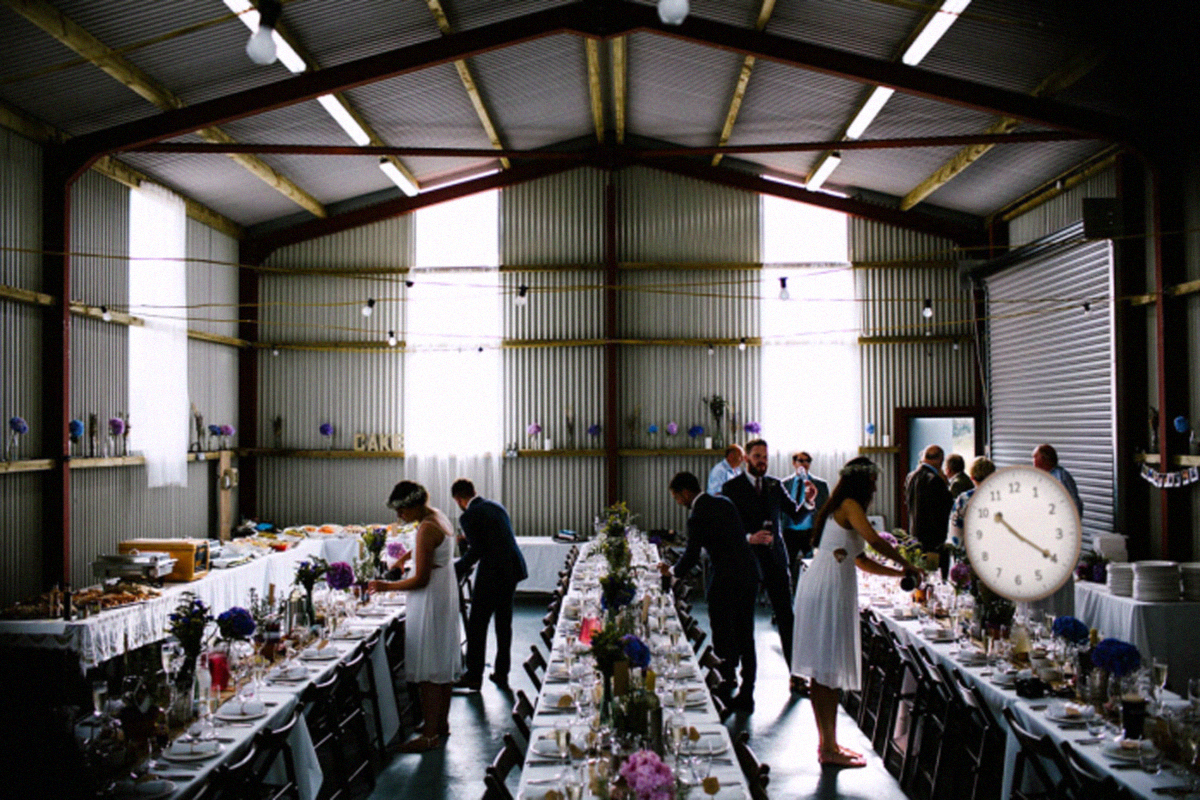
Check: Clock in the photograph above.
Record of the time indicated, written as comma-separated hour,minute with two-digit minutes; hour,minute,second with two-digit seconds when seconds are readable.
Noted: 10,20
